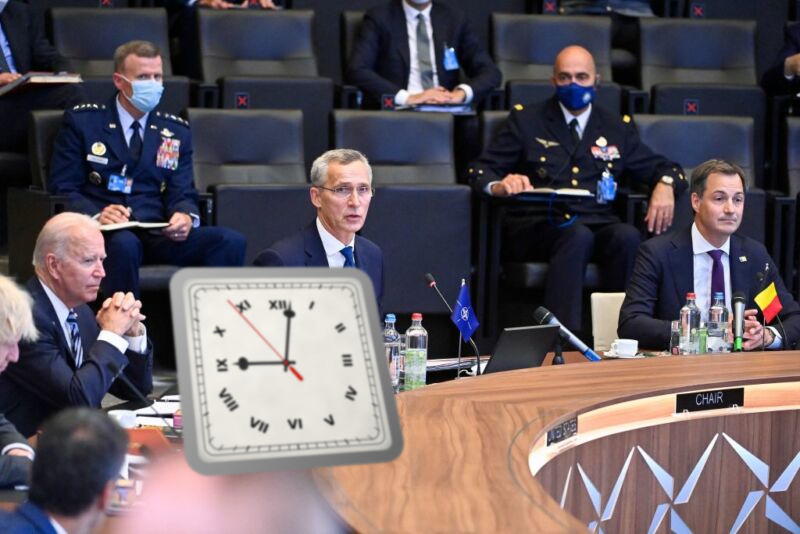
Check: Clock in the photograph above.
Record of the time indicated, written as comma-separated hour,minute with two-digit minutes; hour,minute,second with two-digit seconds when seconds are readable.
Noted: 9,01,54
